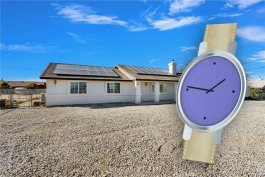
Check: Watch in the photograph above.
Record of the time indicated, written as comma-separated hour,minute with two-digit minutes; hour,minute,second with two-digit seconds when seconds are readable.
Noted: 1,46
